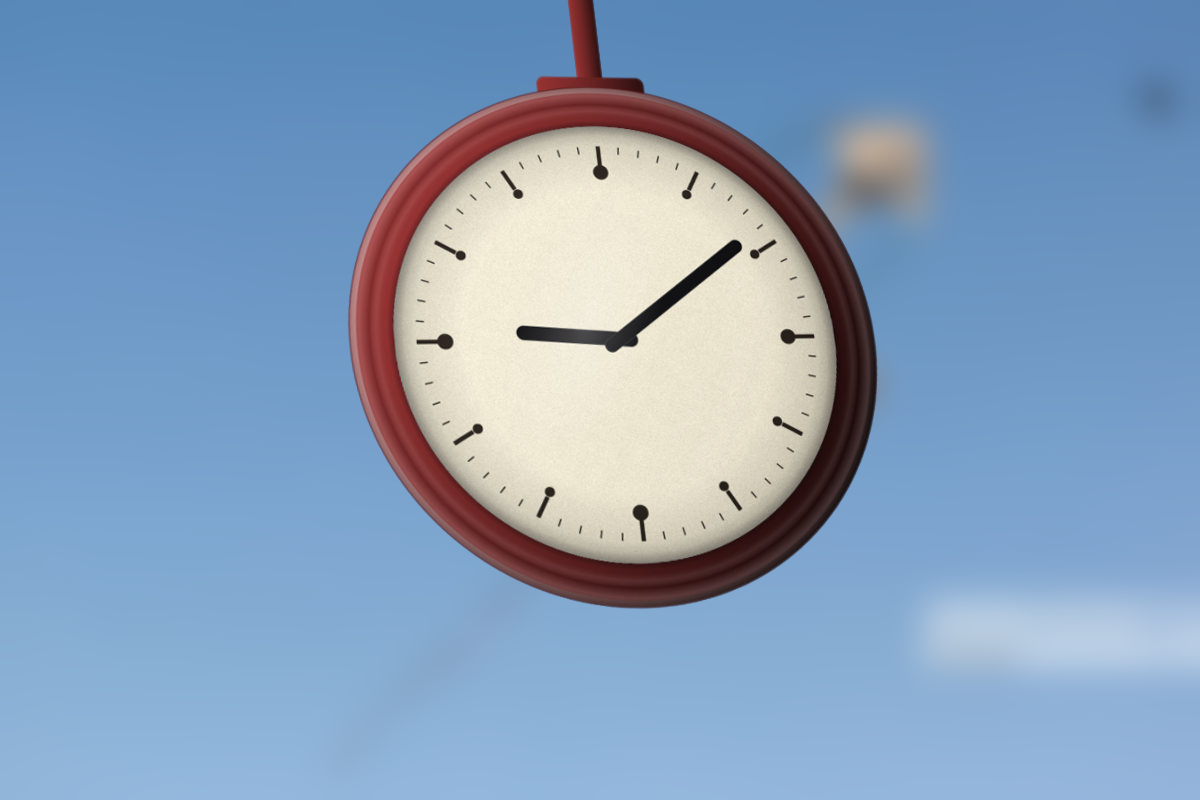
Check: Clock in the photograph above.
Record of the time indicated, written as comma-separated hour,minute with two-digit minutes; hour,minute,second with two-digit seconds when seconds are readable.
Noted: 9,09
